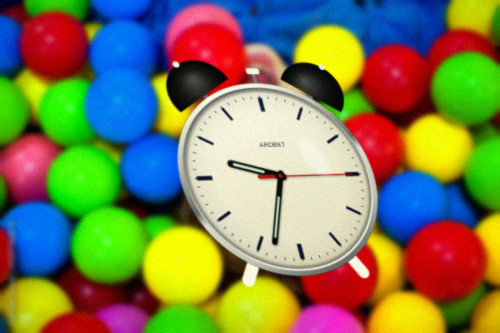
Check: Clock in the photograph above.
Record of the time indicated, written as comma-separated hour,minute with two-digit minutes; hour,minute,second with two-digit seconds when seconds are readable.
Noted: 9,33,15
